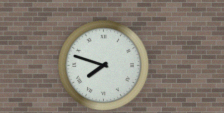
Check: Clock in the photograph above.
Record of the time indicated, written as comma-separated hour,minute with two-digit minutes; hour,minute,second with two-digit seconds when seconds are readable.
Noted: 7,48
